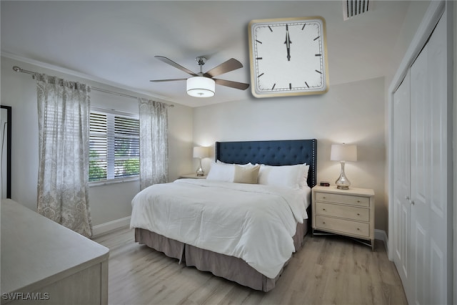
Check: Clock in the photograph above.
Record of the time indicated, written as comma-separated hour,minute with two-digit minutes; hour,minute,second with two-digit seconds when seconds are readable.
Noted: 12,00
